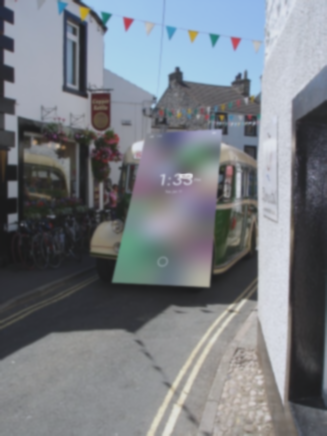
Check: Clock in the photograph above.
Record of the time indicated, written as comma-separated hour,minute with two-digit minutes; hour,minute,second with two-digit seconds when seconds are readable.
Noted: 1,33
